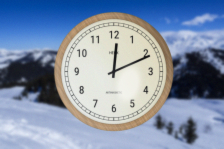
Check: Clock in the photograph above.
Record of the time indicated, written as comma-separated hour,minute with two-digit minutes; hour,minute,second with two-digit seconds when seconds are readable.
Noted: 12,11
